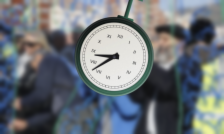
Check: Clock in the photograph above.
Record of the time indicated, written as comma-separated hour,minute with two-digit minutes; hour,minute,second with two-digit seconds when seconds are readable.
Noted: 8,37
